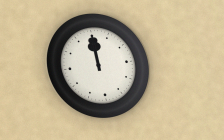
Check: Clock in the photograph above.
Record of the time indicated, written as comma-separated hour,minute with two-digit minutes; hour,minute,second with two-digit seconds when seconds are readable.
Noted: 12,00
